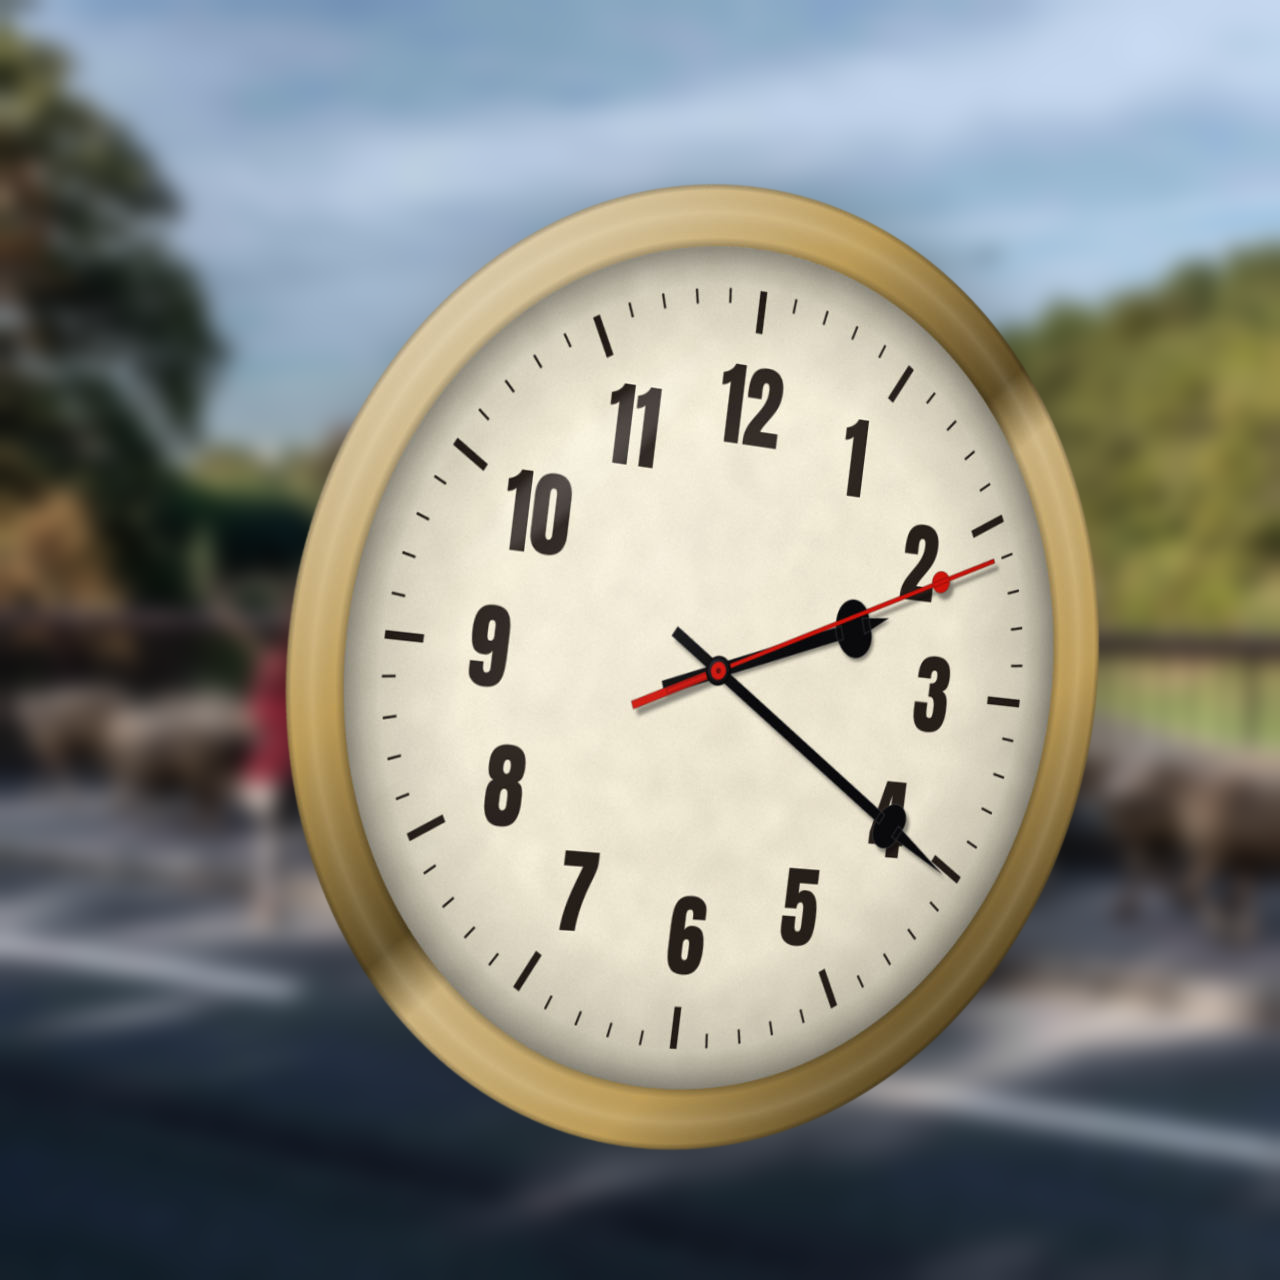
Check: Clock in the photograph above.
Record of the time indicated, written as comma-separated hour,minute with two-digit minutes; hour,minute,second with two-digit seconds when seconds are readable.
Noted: 2,20,11
